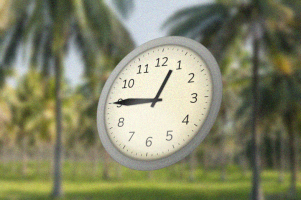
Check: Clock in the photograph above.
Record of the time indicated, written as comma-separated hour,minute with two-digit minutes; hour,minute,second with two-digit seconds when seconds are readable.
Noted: 12,45
